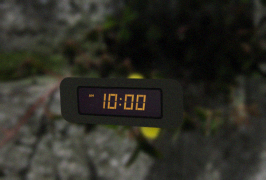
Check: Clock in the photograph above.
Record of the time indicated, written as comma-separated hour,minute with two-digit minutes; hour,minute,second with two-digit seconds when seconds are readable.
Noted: 10,00
